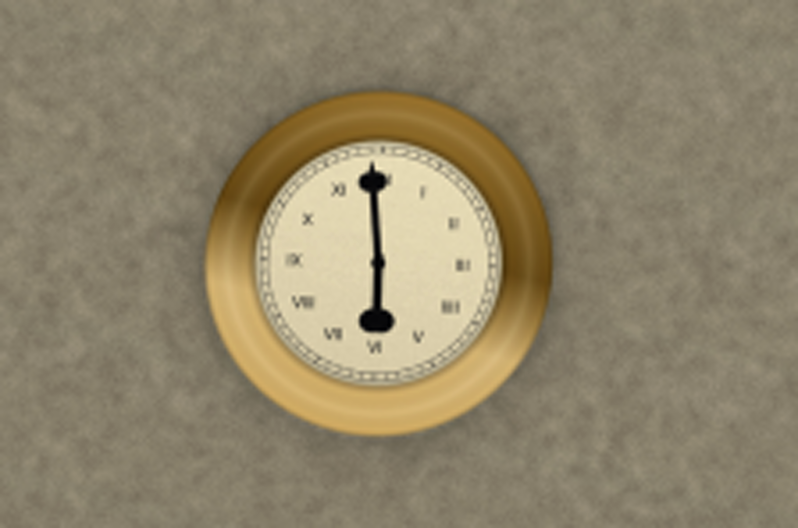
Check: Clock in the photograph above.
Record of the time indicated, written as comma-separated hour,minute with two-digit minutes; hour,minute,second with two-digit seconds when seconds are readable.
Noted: 5,59
